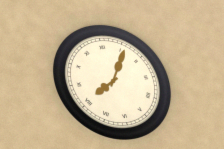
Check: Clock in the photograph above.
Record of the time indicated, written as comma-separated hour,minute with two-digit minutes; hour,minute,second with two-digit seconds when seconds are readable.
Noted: 8,06
